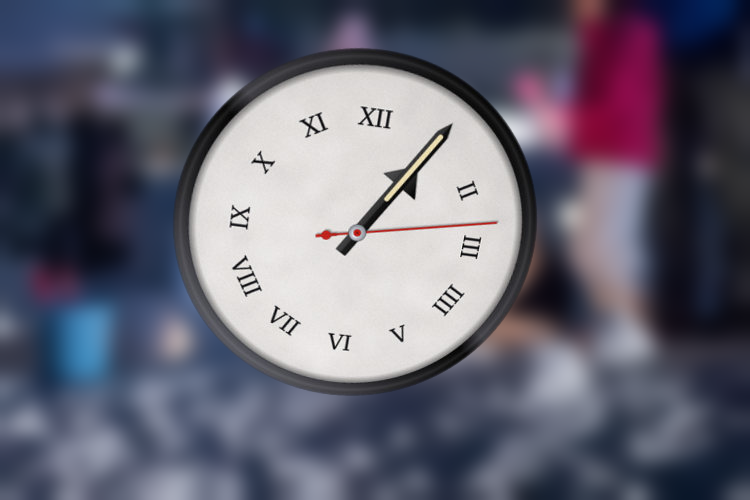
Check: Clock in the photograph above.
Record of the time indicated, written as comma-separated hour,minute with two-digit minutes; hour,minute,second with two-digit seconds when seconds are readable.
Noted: 1,05,13
